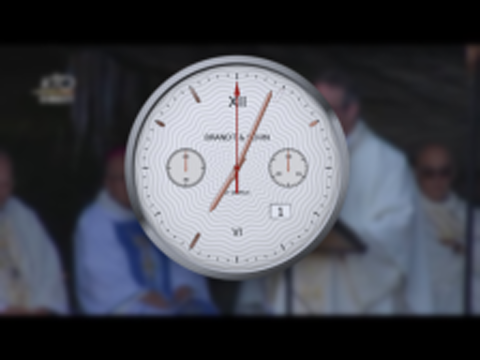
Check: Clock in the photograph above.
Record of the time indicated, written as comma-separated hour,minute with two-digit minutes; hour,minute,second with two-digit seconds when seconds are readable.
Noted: 7,04
